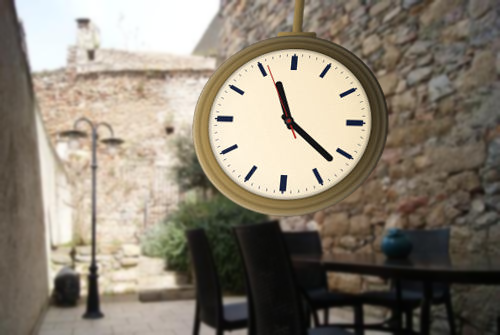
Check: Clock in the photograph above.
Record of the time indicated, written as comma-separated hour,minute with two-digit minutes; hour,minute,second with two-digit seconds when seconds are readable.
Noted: 11,21,56
